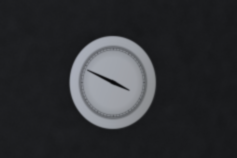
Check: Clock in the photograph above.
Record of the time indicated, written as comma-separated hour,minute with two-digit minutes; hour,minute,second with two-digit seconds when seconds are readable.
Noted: 3,49
